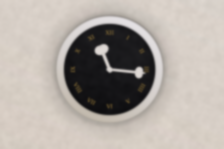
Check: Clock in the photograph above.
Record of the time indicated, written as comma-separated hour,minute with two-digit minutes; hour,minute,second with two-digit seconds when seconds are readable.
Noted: 11,16
